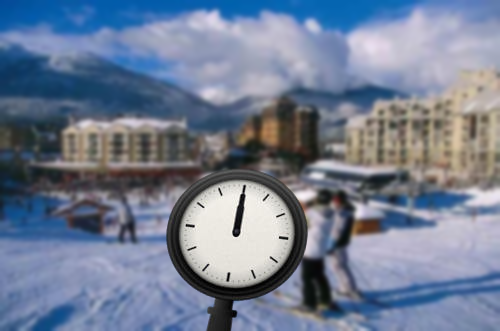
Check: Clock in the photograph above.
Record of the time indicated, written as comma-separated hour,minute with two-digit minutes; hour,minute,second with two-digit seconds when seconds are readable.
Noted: 12,00
